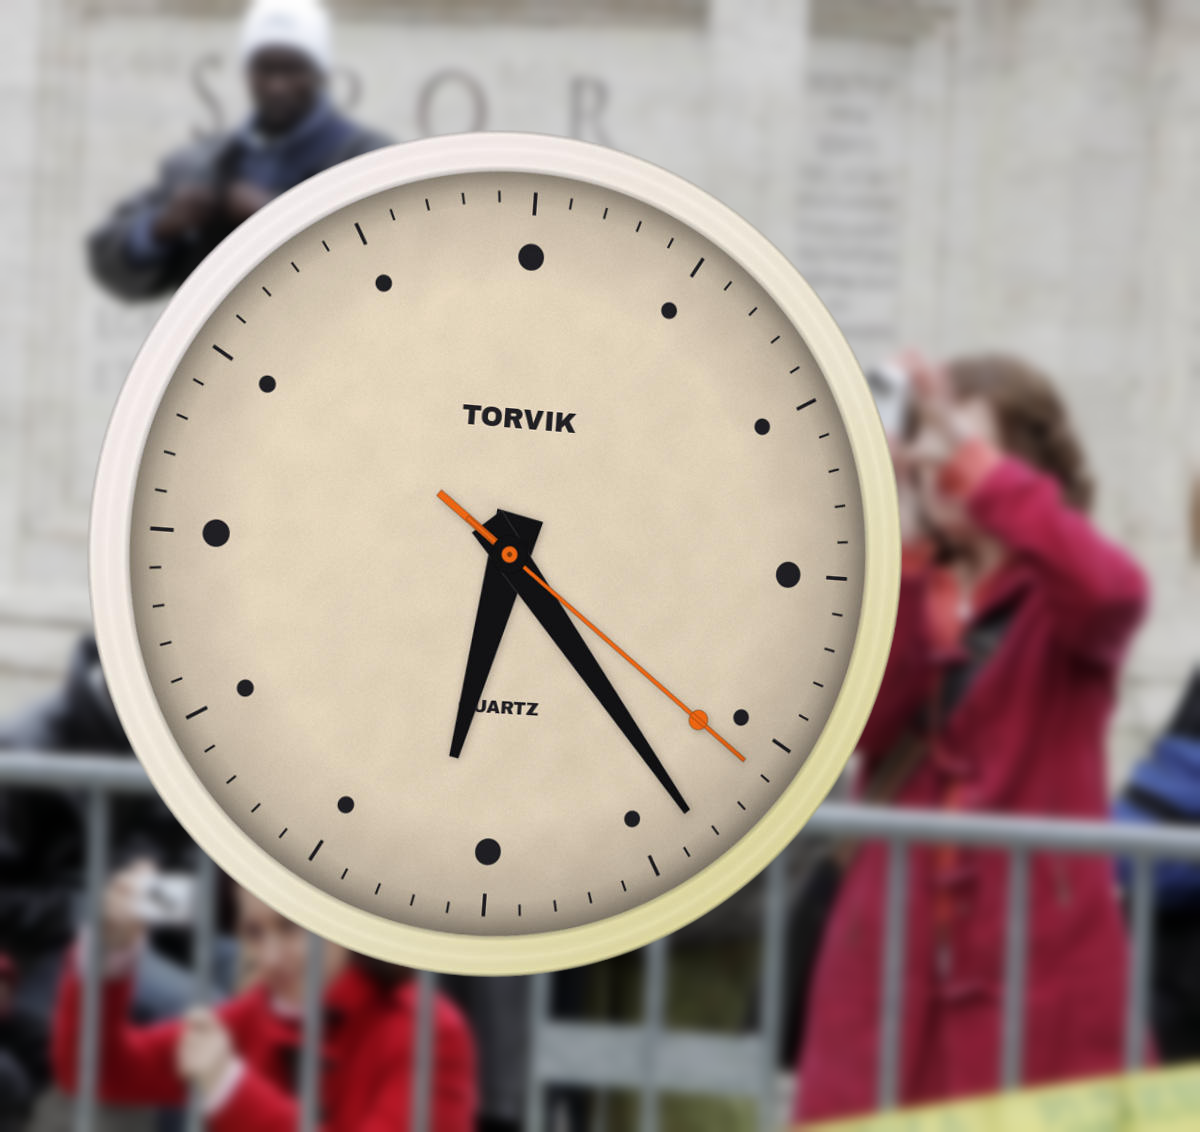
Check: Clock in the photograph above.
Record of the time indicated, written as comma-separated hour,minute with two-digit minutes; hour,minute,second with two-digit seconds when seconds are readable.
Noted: 6,23,21
